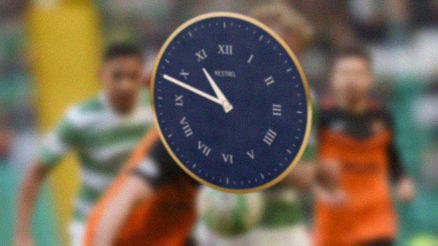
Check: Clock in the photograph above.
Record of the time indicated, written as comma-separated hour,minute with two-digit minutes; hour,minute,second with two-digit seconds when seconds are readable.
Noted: 10,48
